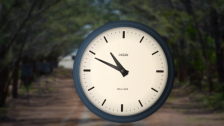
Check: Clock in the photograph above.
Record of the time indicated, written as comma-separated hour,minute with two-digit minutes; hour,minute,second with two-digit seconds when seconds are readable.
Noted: 10,49
